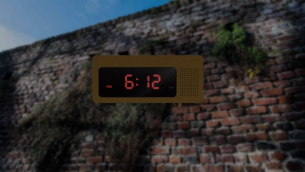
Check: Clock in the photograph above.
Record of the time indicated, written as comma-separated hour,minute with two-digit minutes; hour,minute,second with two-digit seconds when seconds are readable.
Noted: 6,12
